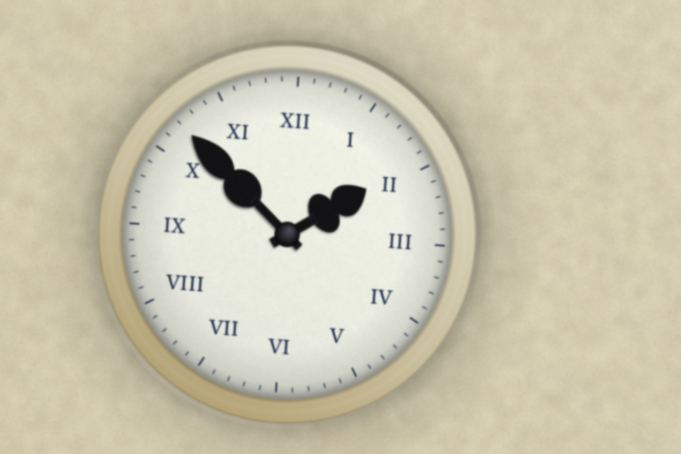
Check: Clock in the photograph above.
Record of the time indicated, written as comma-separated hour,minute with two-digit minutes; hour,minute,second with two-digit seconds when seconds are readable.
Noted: 1,52
